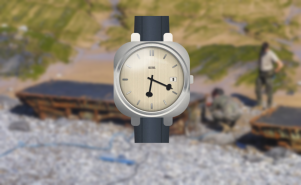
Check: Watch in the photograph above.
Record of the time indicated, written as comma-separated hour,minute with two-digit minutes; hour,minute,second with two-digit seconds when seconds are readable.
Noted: 6,19
